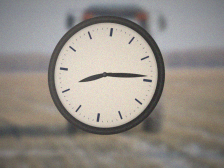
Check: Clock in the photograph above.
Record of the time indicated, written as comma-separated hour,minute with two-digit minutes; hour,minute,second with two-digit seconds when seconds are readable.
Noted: 8,14
